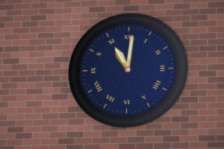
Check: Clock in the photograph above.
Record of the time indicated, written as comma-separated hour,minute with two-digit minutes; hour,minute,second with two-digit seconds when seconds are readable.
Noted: 11,01
